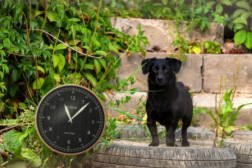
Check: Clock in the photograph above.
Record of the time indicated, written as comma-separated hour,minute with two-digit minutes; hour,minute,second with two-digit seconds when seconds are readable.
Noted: 11,07
